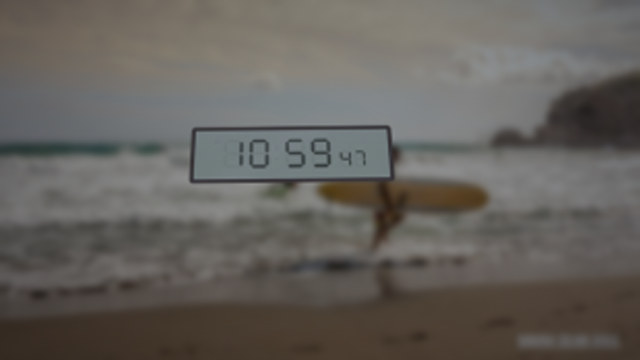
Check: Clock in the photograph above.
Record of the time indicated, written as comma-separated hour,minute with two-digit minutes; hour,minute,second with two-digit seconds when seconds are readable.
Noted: 10,59,47
